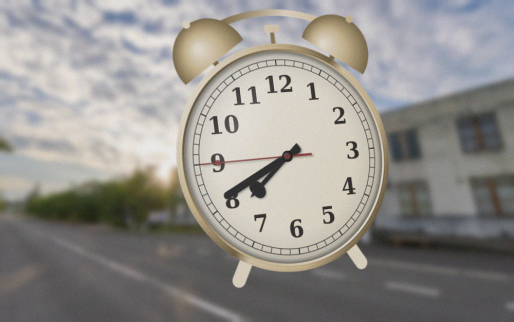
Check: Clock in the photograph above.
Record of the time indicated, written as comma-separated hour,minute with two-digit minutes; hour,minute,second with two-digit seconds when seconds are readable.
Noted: 7,40,45
